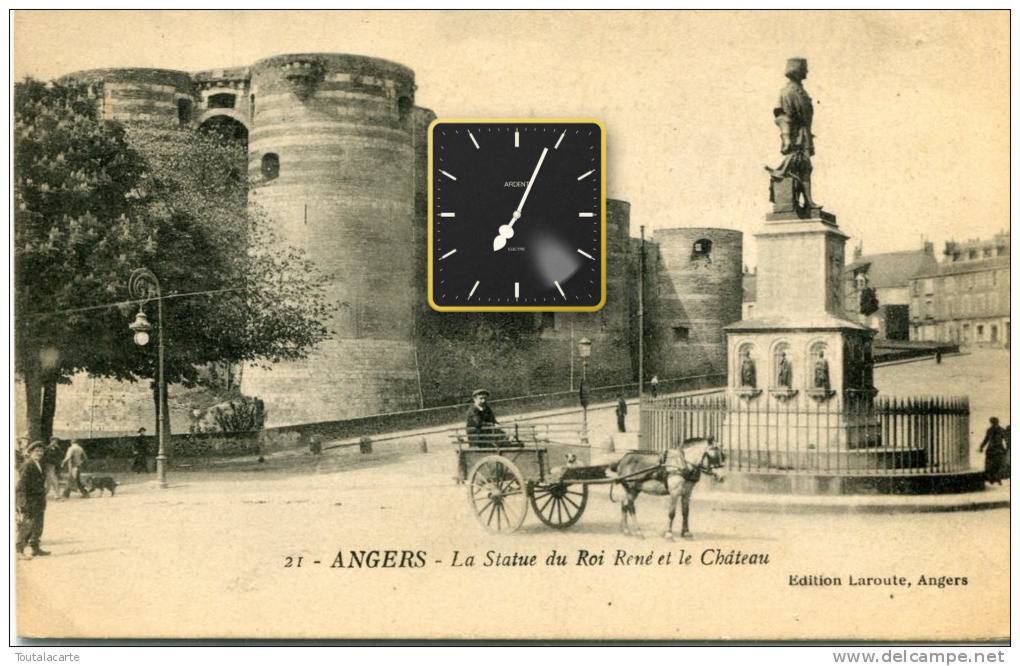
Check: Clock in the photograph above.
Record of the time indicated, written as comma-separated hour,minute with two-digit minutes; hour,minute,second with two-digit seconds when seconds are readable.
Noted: 7,04
